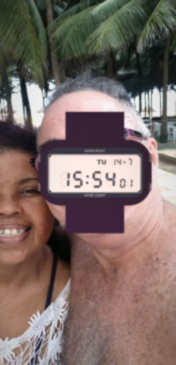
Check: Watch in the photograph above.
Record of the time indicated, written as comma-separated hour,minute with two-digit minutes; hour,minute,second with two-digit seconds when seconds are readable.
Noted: 15,54
